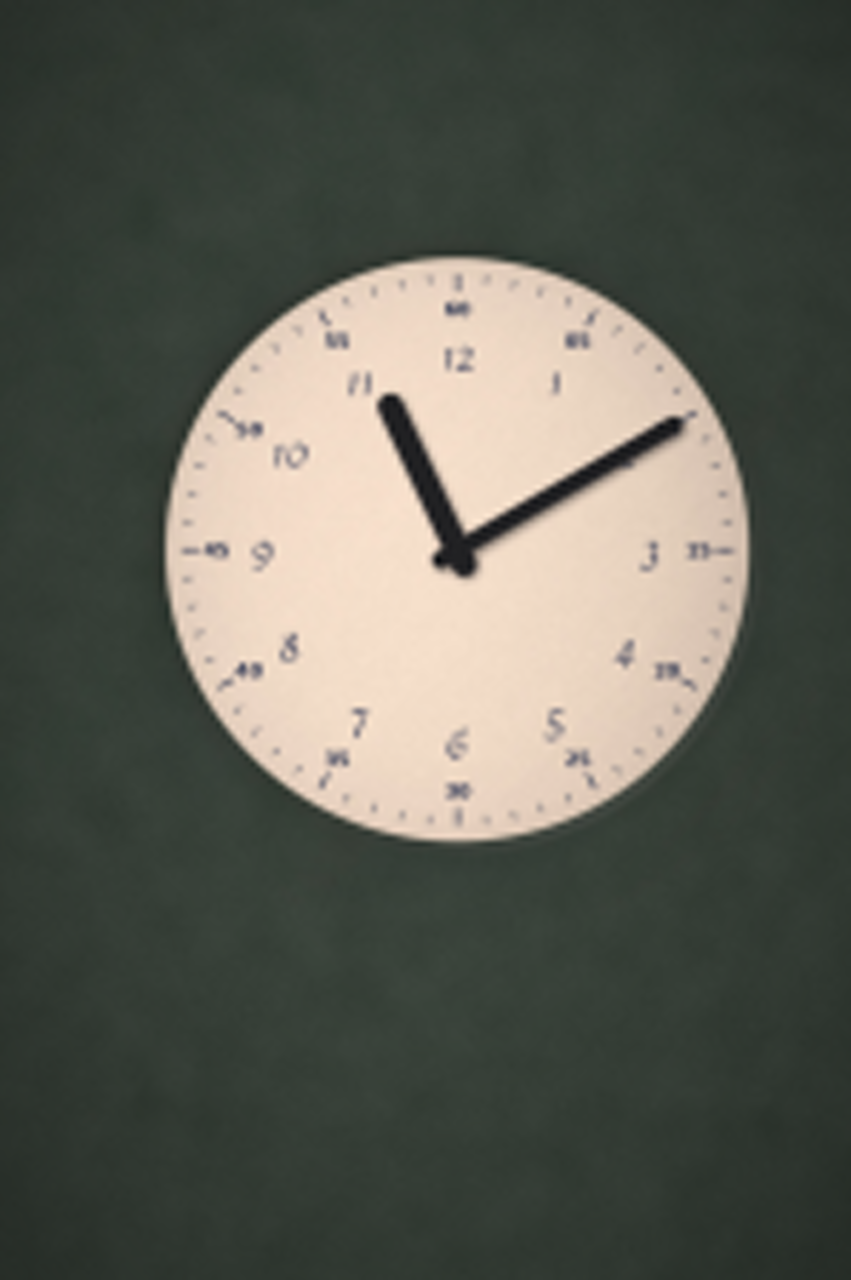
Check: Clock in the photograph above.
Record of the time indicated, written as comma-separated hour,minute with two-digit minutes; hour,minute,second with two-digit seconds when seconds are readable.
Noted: 11,10
